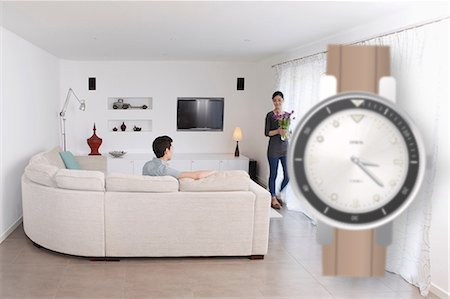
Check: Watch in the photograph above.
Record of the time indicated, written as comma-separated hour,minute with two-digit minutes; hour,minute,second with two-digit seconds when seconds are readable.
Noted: 3,22
